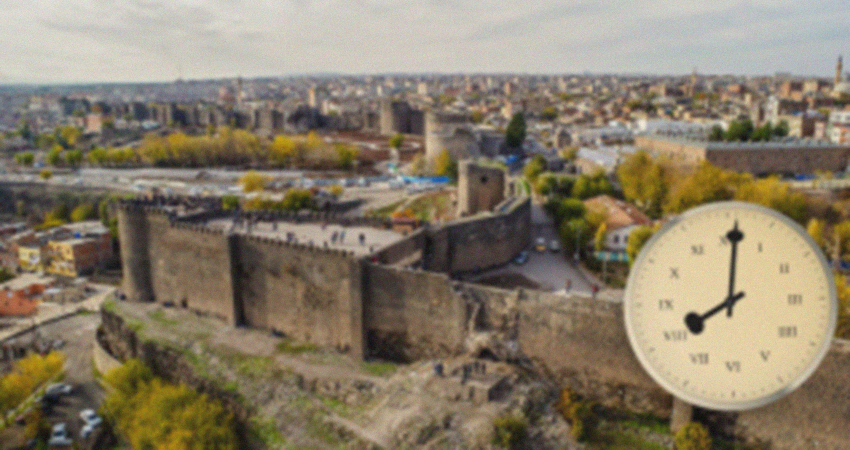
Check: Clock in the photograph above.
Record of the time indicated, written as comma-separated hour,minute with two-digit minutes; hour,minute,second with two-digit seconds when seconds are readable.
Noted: 8,01
